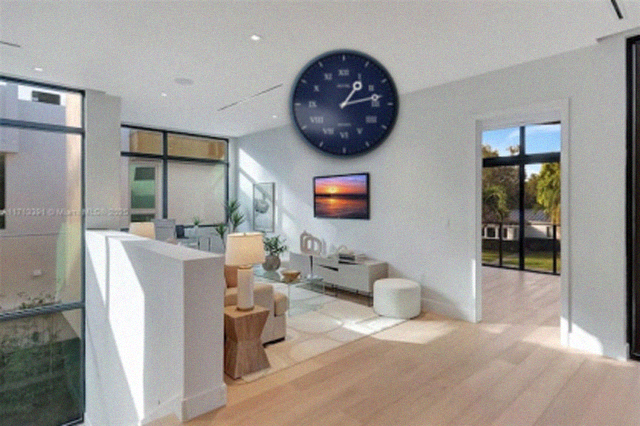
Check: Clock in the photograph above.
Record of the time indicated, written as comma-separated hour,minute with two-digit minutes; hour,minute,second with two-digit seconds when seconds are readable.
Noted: 1,13
